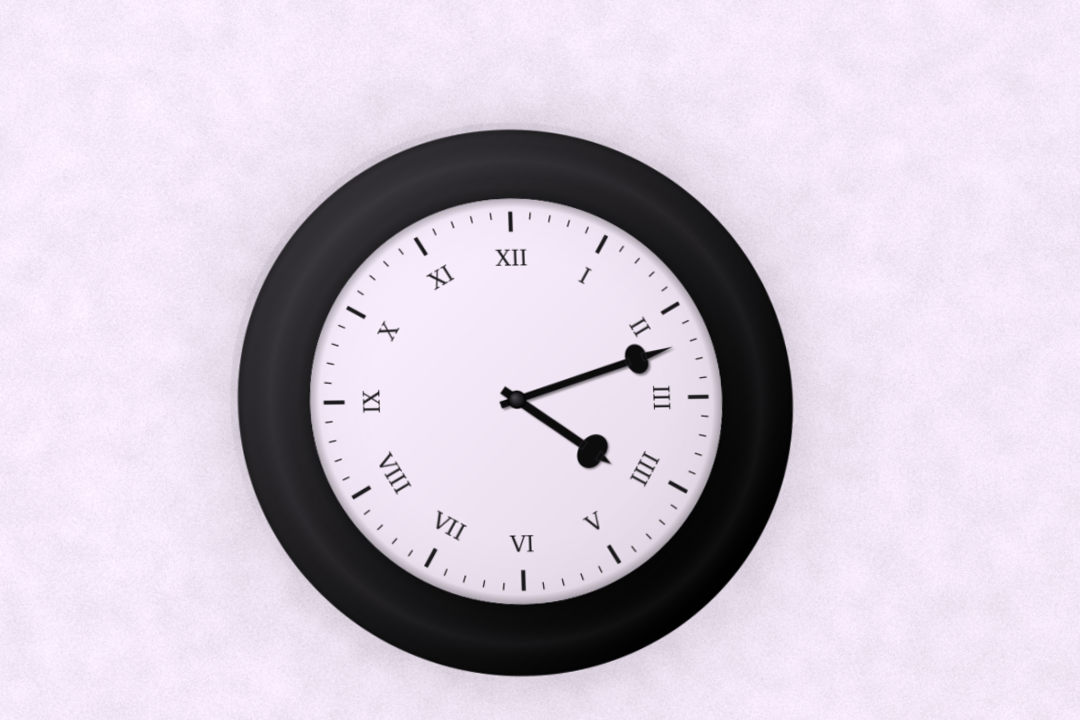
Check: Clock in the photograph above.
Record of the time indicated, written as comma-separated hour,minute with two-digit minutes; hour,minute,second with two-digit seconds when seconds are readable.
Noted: 4,12
